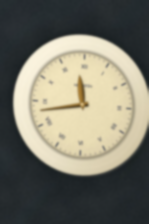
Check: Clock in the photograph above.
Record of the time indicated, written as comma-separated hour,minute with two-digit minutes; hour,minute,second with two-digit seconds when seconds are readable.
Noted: 11,43
